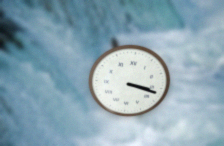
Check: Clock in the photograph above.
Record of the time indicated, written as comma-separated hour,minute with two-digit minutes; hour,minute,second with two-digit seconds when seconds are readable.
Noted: 3,17
